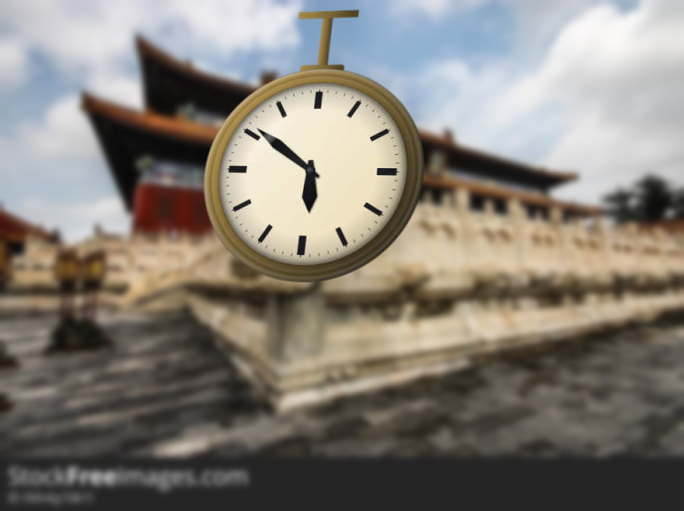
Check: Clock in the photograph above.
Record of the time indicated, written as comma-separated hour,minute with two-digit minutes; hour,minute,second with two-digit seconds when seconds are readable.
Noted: 5,51
